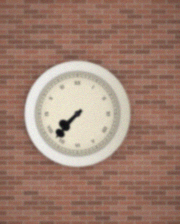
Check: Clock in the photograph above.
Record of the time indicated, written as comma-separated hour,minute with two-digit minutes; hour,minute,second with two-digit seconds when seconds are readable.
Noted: 7,37
